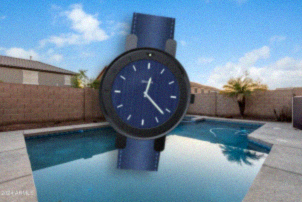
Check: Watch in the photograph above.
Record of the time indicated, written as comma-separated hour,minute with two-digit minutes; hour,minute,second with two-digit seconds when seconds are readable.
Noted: 12,22
